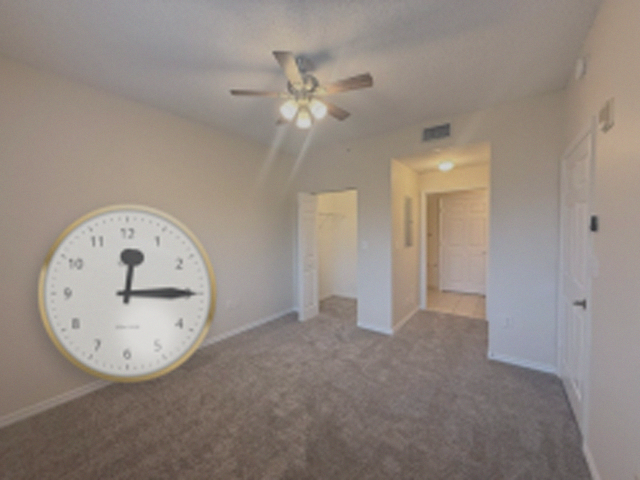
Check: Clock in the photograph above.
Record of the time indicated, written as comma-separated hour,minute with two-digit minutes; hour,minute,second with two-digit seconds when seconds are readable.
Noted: 12,15
